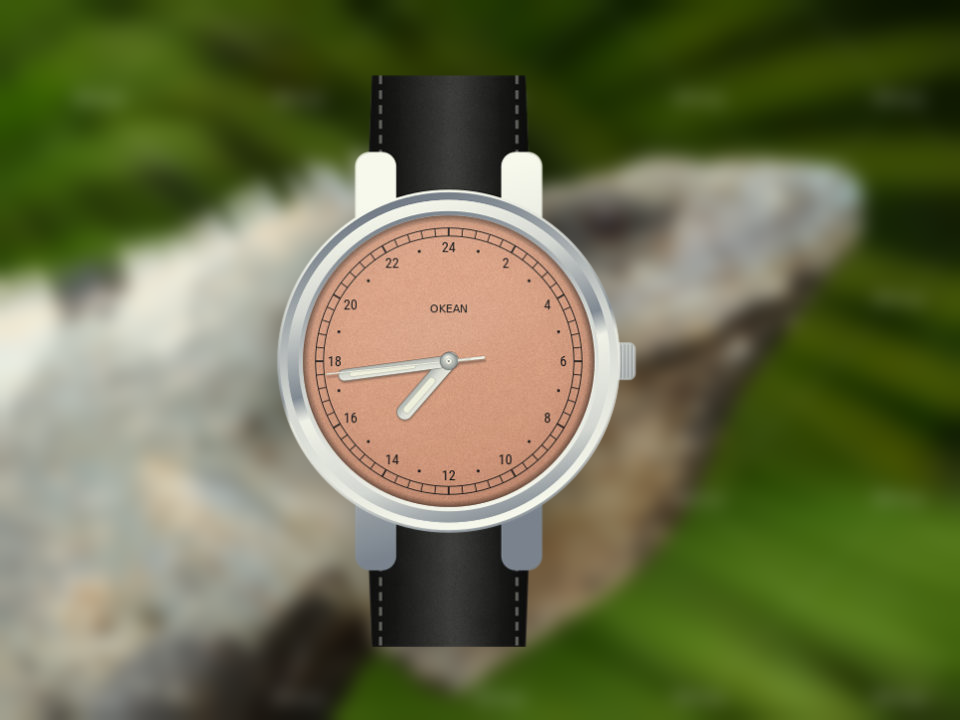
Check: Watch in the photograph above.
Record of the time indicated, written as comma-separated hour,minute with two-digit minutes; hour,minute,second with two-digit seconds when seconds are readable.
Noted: 14,43,44
